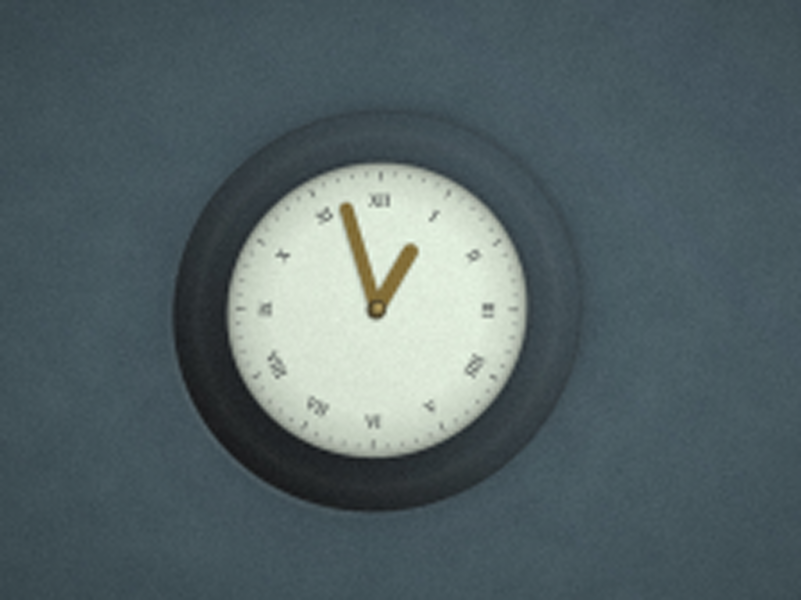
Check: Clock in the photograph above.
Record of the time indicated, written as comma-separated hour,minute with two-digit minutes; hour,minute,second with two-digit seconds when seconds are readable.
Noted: 12,57
